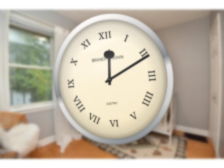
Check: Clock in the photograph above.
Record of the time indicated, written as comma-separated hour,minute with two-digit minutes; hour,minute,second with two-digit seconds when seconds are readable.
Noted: 12,11
